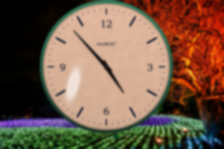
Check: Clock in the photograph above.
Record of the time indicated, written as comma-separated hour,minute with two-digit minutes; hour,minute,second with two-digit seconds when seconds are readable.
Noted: 4,53
